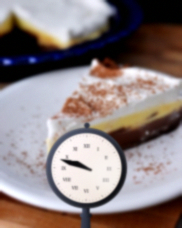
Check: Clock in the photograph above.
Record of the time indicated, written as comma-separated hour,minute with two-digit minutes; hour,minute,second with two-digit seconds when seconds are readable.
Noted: 9,48
